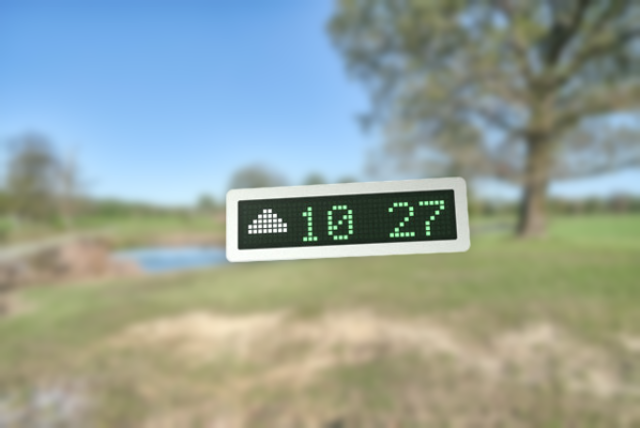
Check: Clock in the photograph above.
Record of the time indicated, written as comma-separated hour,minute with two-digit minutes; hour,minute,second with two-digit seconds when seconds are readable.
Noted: 10,27
